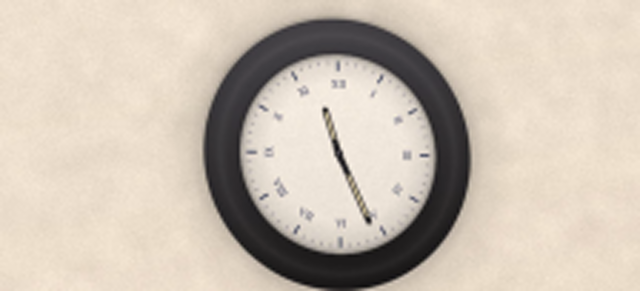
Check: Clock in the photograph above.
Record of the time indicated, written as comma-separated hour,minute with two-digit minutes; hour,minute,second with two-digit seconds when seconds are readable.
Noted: 11,26
